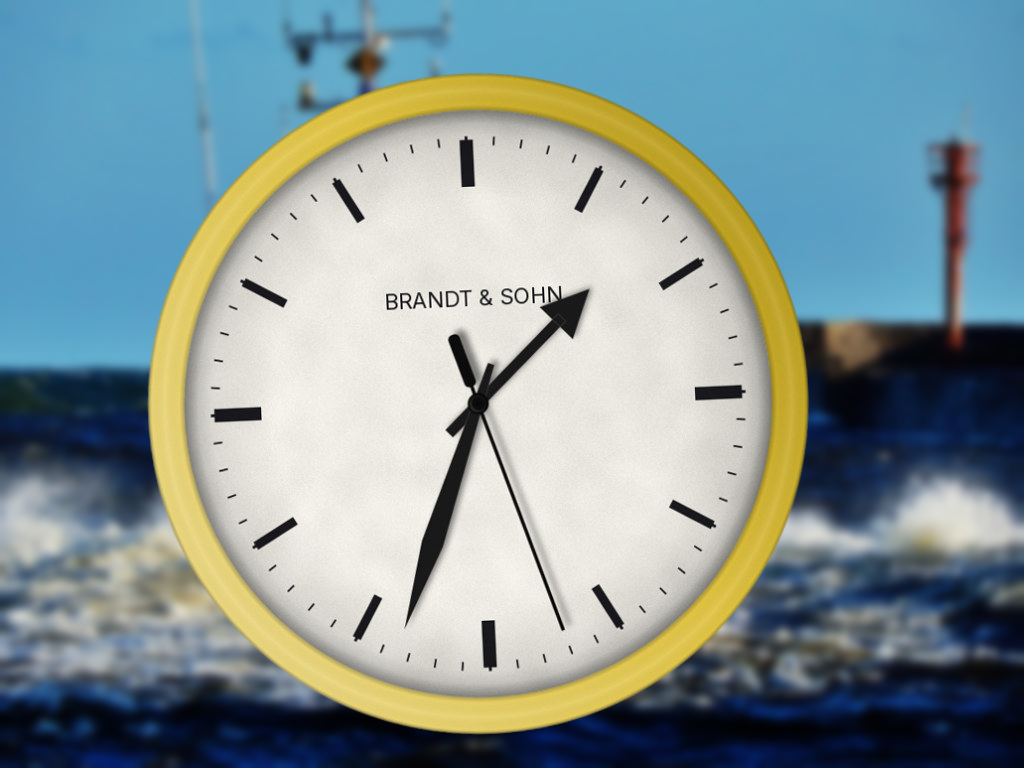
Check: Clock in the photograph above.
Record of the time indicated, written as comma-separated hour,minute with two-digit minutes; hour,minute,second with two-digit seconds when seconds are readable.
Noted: 1,33,27
